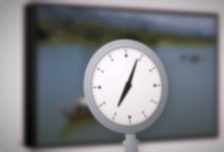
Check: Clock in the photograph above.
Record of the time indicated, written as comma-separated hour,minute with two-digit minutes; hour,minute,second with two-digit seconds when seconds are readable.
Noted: 7,04
